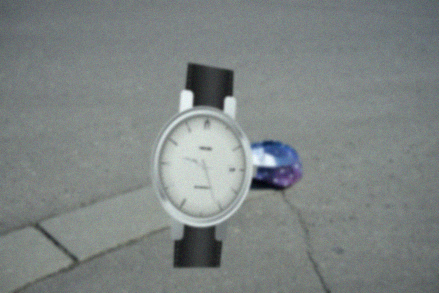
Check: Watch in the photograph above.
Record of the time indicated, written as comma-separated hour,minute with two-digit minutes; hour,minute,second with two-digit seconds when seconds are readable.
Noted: 9,26
